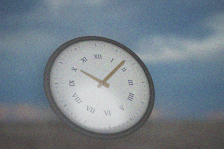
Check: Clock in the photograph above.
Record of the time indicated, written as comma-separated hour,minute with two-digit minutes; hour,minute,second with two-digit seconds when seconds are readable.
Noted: 10,08
